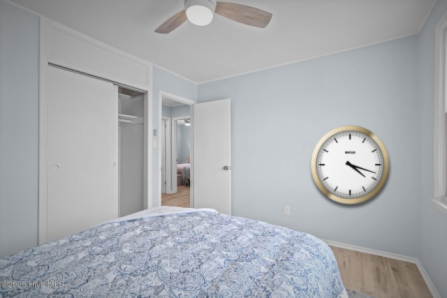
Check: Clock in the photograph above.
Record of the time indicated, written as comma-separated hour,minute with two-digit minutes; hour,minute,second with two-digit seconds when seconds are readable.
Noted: 4,18
